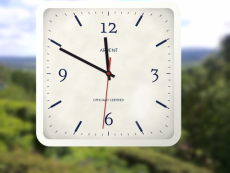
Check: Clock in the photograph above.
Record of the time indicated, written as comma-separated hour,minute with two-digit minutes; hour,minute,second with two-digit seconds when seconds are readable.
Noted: 11,49,31
